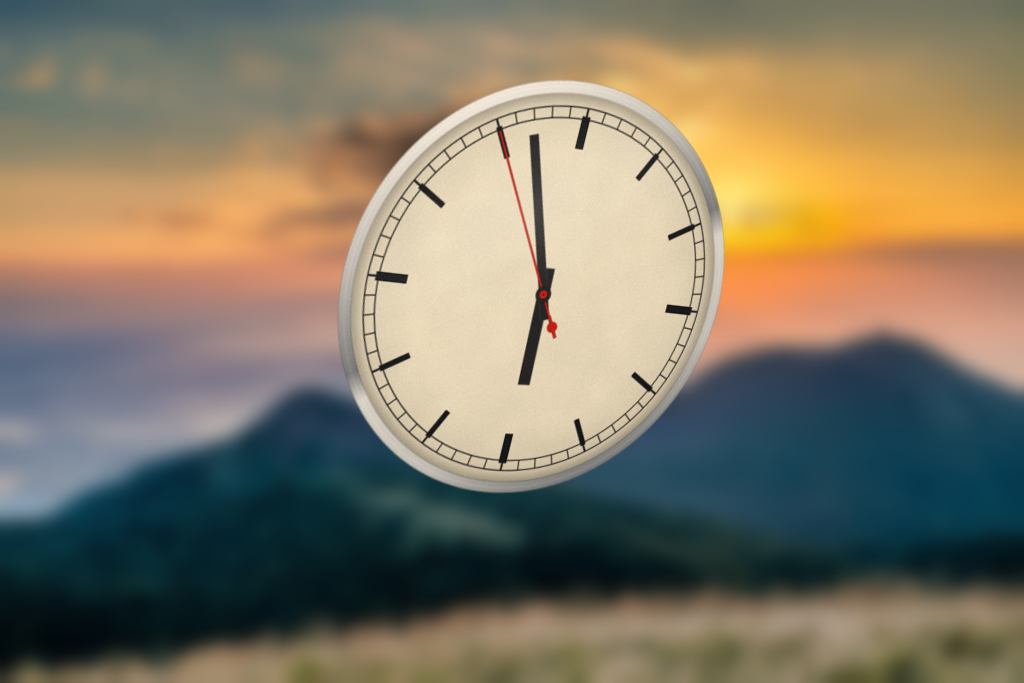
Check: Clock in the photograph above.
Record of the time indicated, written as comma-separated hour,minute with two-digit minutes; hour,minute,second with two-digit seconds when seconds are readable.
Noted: 5,56,55
